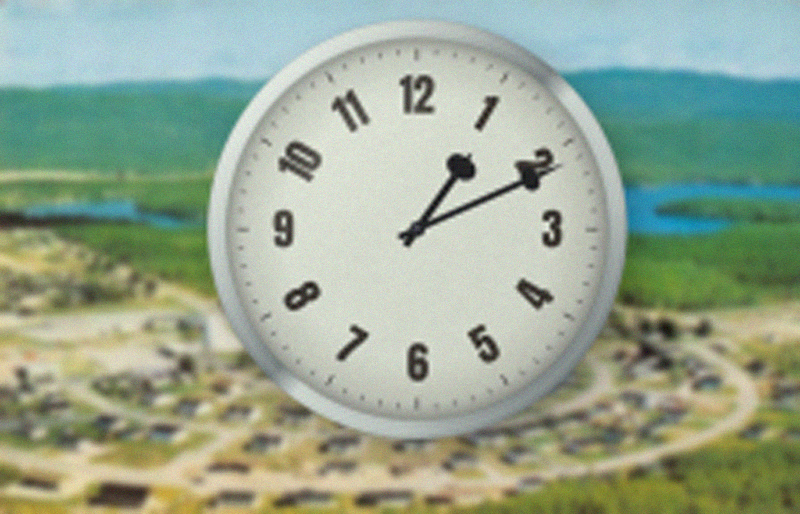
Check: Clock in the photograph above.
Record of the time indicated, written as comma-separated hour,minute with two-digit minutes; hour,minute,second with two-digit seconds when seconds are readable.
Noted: 1,11
